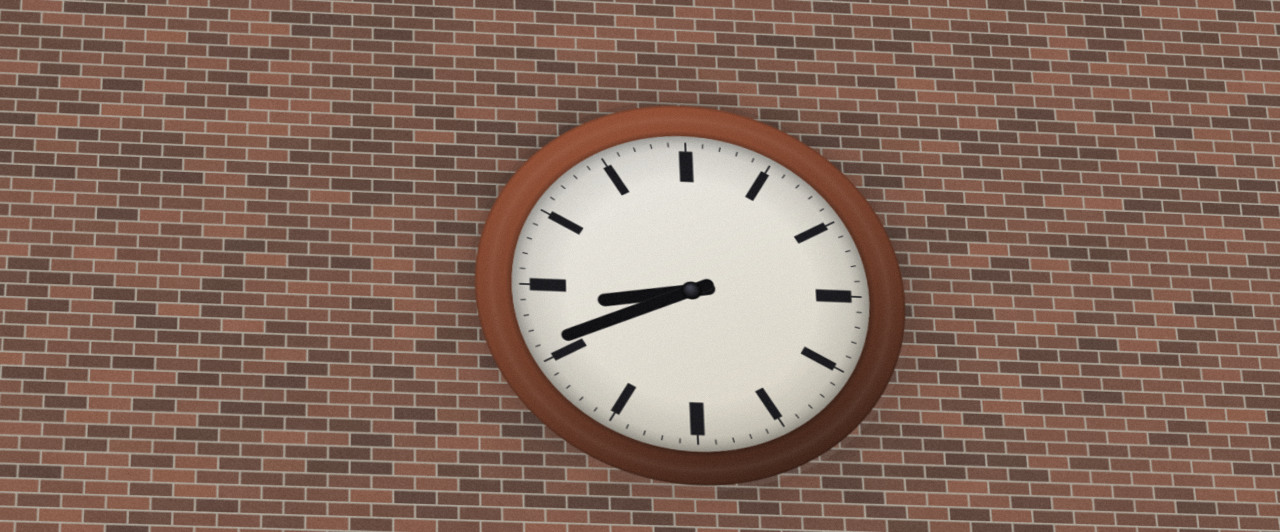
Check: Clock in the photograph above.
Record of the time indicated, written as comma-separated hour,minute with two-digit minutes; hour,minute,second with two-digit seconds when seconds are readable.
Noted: 8,41
